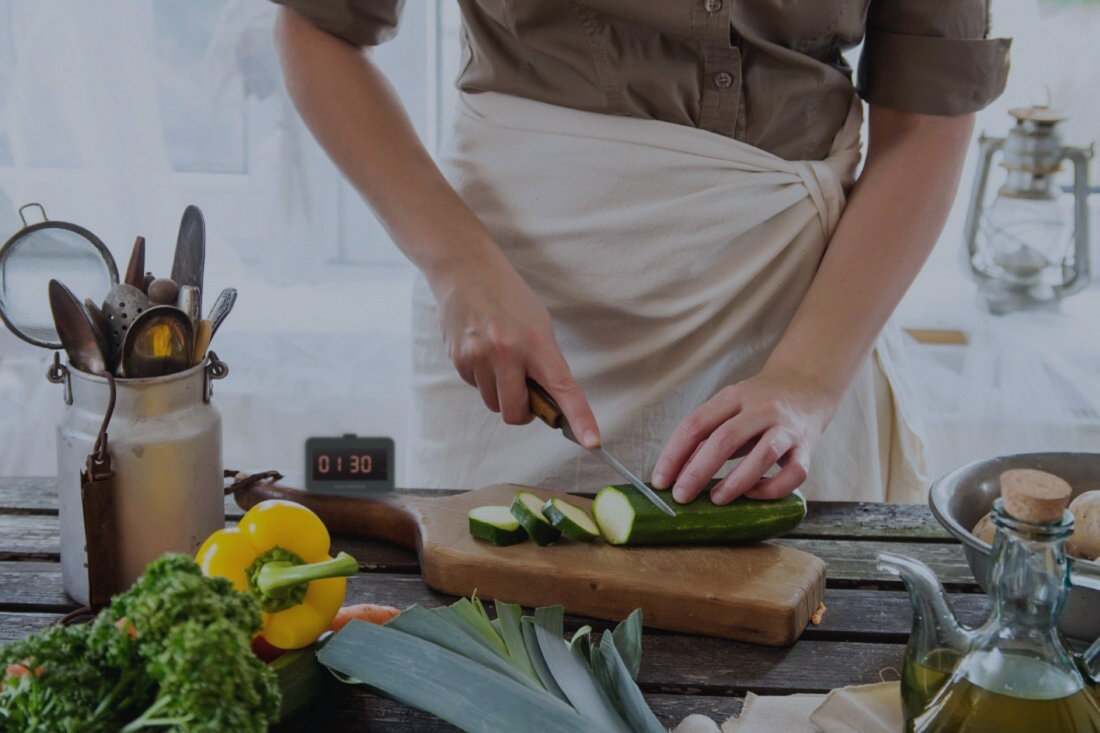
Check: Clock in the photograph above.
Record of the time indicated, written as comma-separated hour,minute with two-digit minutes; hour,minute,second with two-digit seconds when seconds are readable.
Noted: 1,30
